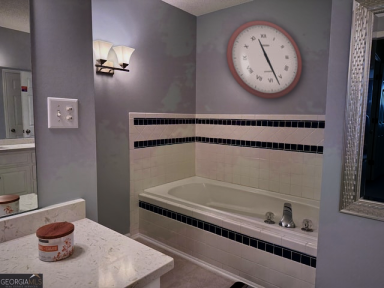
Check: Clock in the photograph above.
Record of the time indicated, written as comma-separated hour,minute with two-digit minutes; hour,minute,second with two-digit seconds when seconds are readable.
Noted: 11,27
